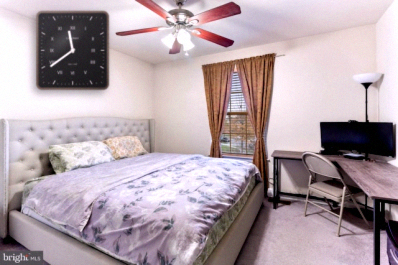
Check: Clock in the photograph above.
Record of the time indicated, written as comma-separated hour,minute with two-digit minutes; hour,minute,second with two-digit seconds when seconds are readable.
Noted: 11,39
